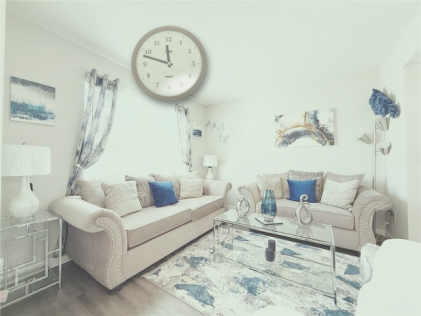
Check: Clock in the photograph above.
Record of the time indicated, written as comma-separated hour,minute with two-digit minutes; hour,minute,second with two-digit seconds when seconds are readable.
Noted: 11,48
